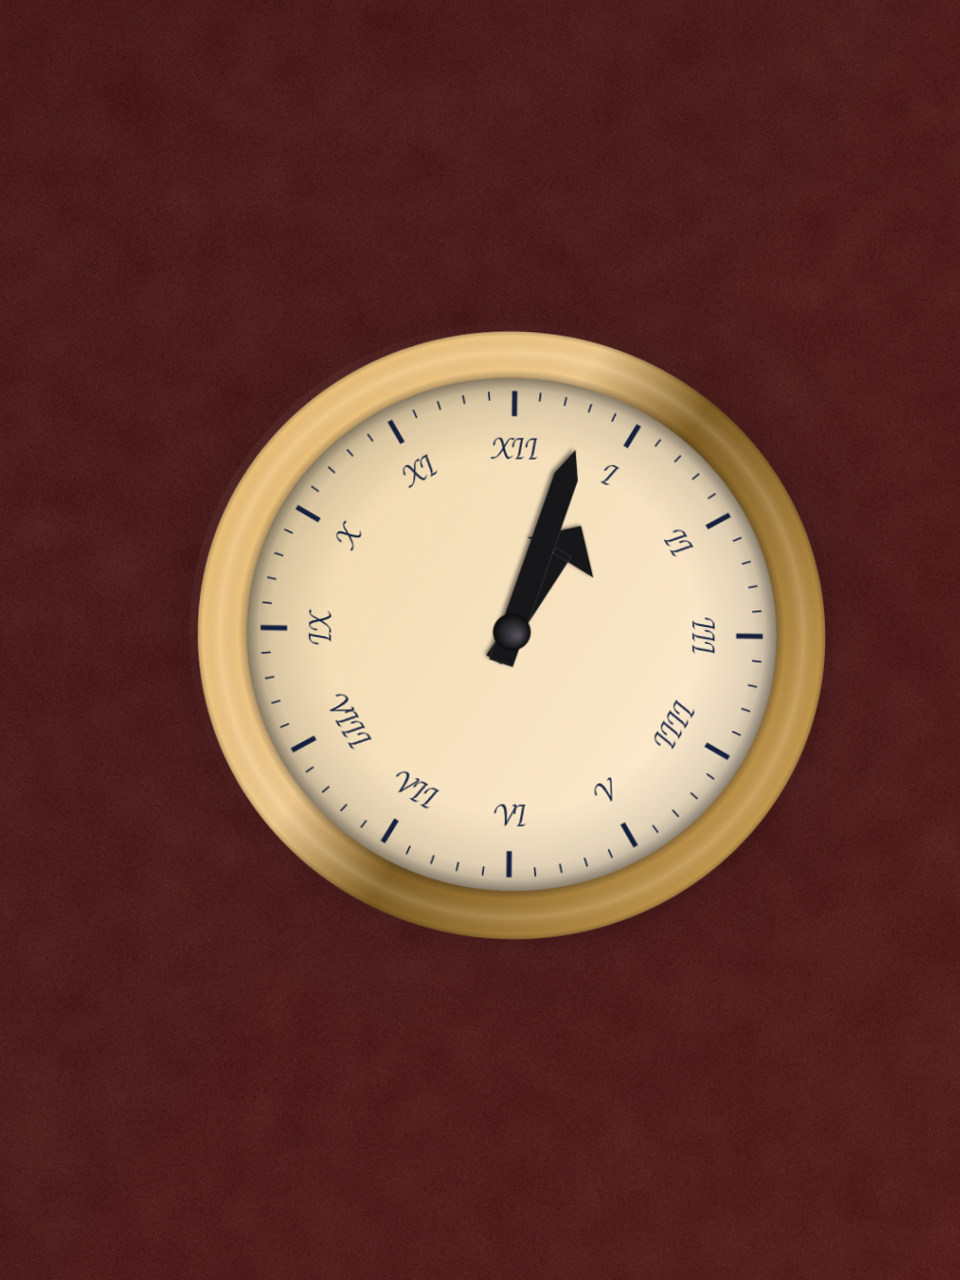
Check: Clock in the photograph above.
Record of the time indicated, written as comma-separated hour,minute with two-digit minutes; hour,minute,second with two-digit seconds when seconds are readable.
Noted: 1,03
